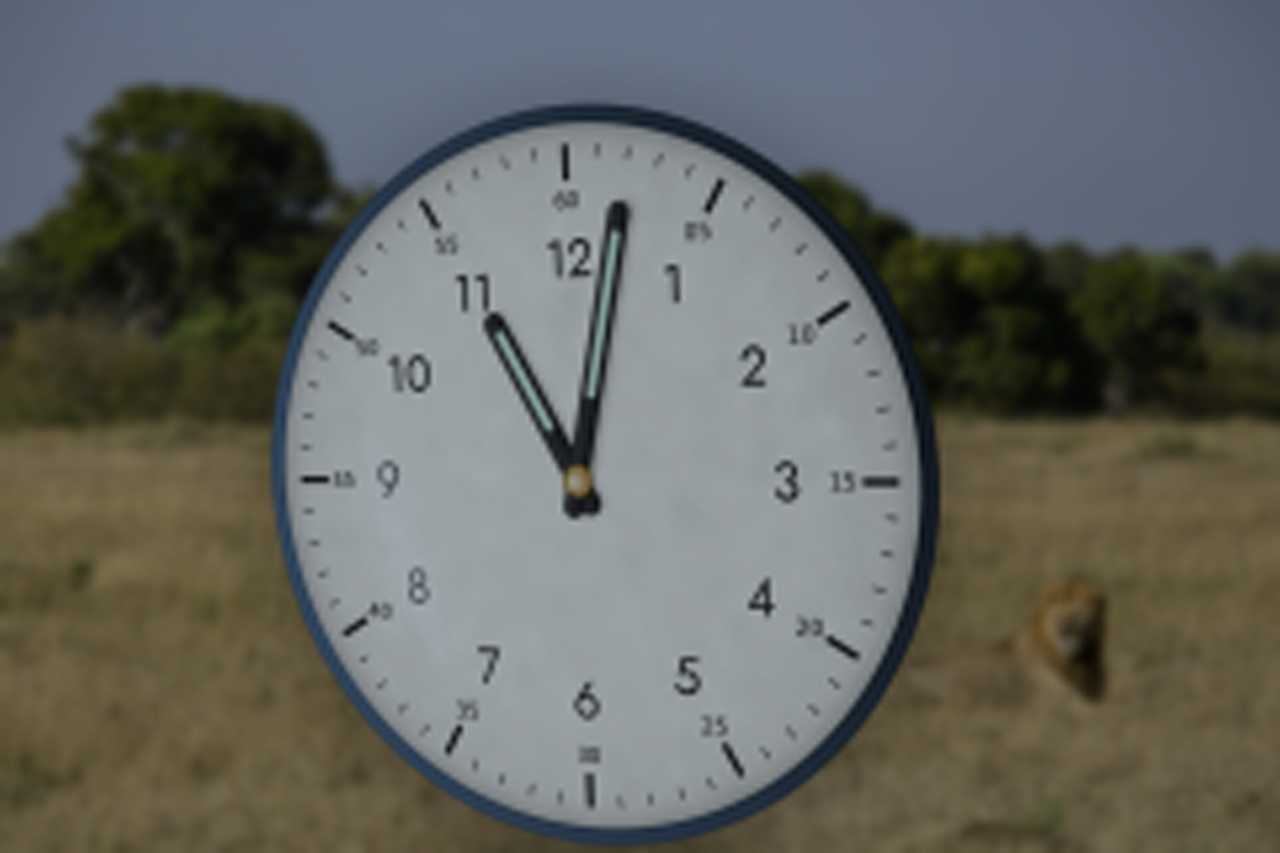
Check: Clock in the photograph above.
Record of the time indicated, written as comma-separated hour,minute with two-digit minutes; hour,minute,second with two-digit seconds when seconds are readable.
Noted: 11,02
